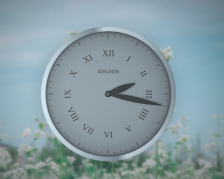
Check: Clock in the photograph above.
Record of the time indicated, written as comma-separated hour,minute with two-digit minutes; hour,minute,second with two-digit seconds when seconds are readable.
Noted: 2,17
